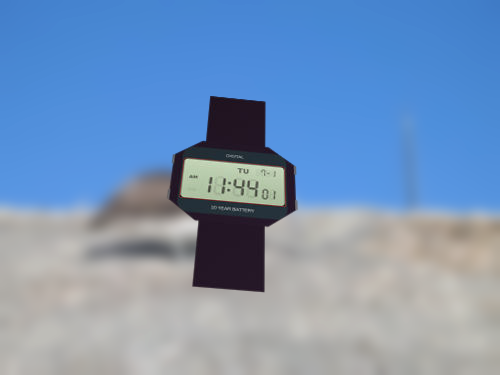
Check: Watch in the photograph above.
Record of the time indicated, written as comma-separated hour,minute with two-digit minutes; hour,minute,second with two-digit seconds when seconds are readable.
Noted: 11,44,01
